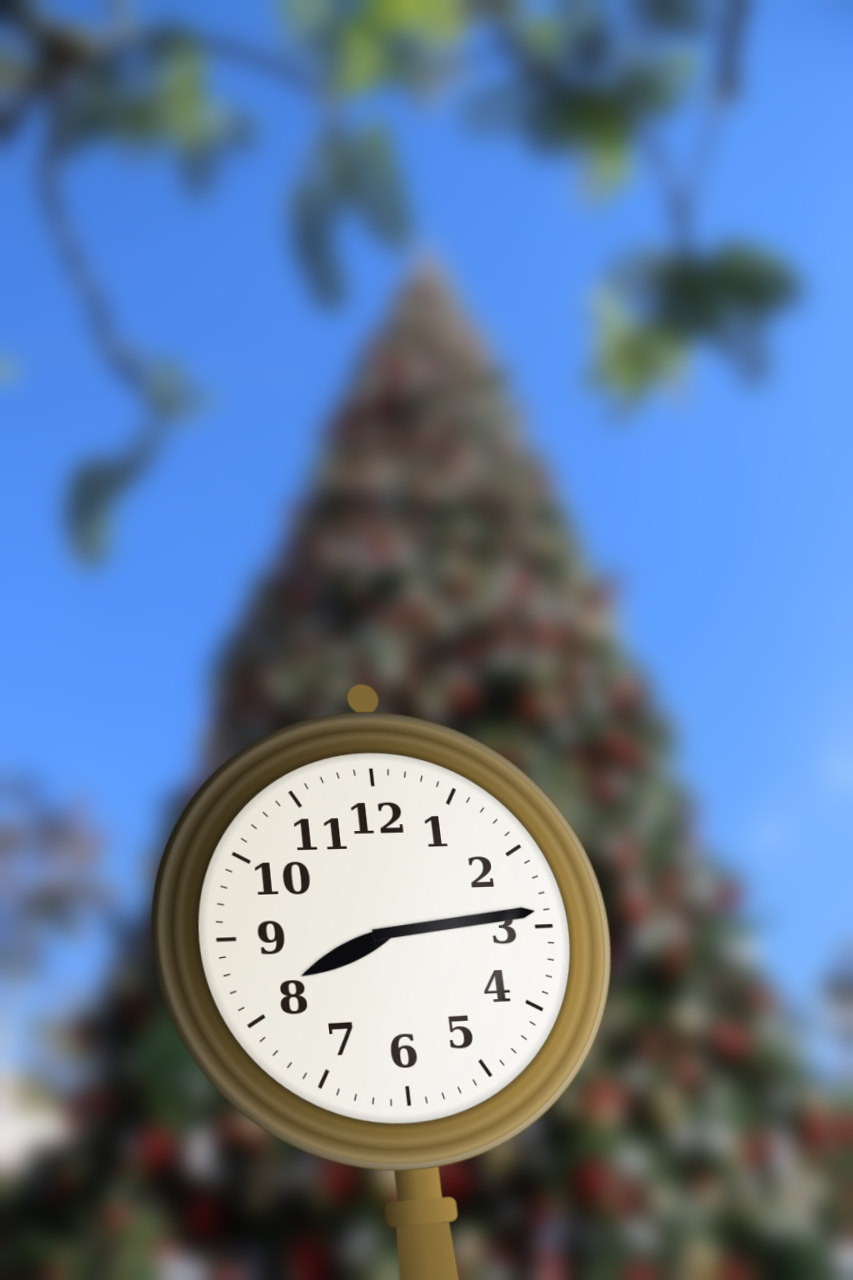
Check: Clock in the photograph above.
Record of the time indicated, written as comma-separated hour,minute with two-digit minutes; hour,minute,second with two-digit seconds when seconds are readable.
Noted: 8,14
